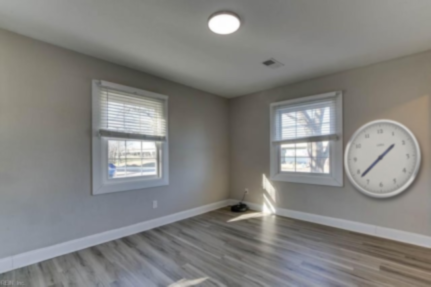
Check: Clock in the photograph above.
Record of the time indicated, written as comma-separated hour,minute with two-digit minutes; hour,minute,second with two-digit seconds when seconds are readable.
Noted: 1,38
